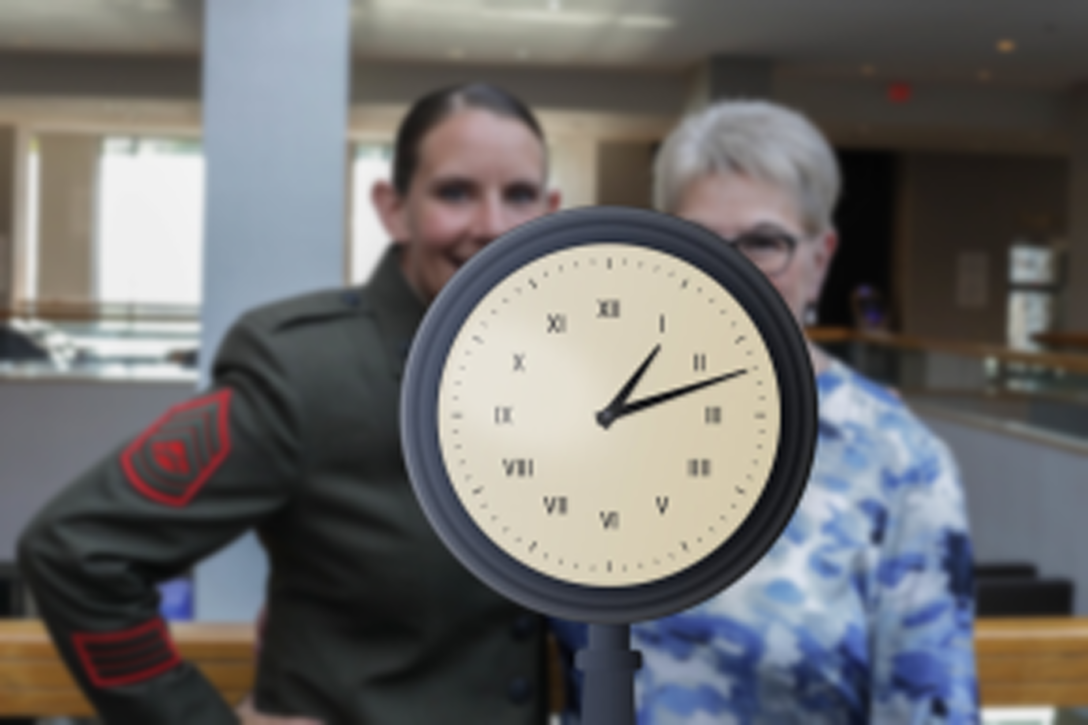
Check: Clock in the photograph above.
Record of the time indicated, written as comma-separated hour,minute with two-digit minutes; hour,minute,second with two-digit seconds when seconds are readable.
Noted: 1,12
